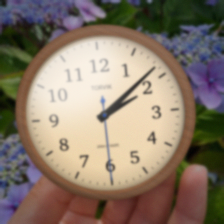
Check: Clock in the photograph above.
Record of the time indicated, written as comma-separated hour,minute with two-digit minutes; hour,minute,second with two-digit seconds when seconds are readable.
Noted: 2,08,30
